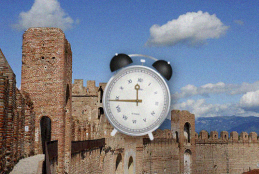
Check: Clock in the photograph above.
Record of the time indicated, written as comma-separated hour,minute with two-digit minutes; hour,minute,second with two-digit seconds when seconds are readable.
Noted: 11,44
